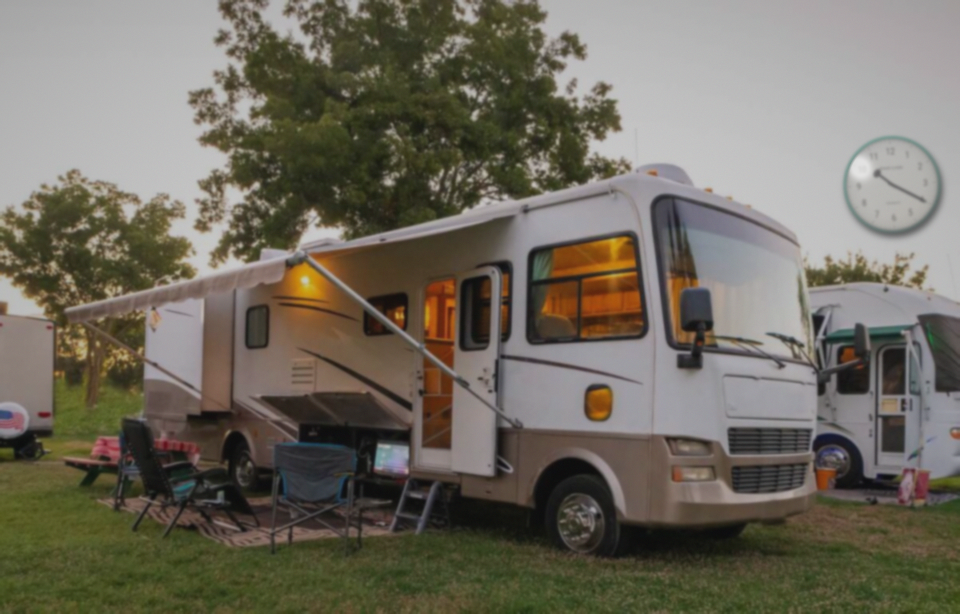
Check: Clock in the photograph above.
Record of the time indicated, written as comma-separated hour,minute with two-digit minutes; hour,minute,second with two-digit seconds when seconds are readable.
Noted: 10,20
